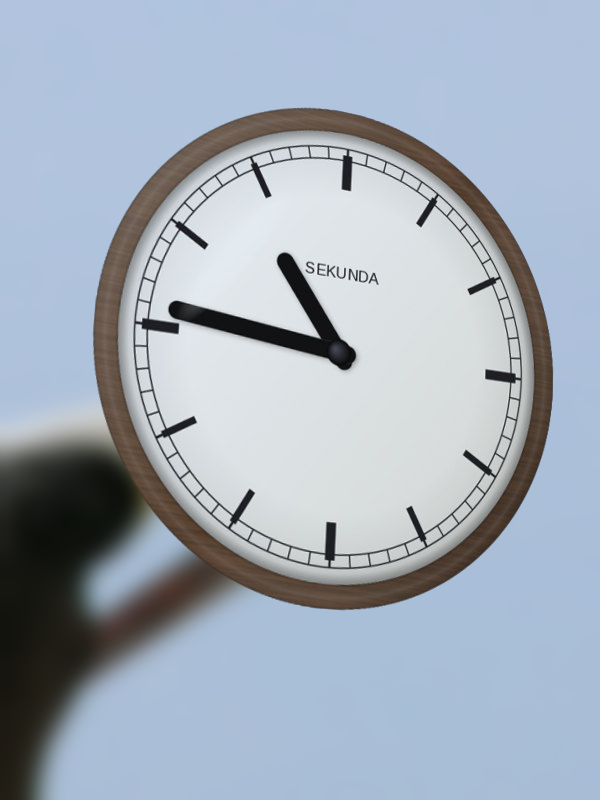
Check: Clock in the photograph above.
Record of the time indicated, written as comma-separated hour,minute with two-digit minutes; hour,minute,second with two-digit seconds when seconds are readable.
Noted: 10,46
